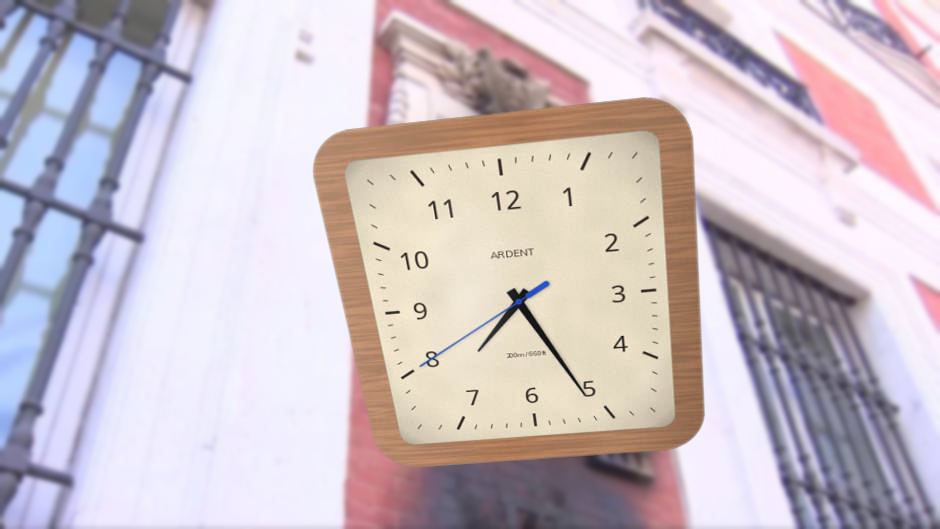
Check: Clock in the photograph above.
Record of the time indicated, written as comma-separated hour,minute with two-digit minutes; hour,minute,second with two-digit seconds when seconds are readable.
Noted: 7,25,40
